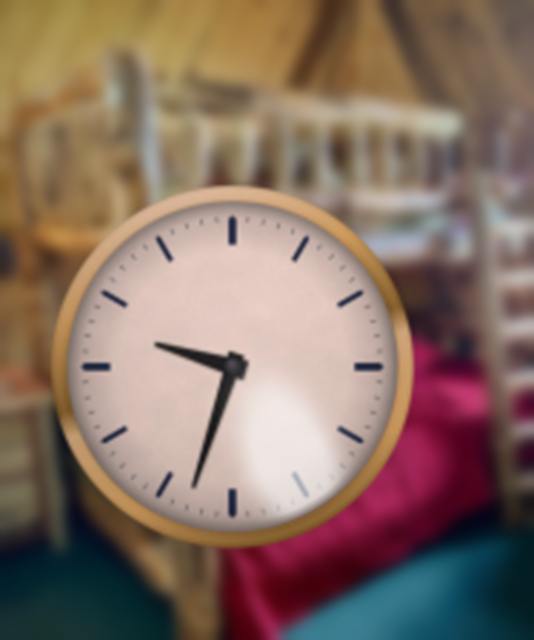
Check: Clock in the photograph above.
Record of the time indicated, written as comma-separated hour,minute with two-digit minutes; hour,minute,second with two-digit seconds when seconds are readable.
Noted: 9,33
